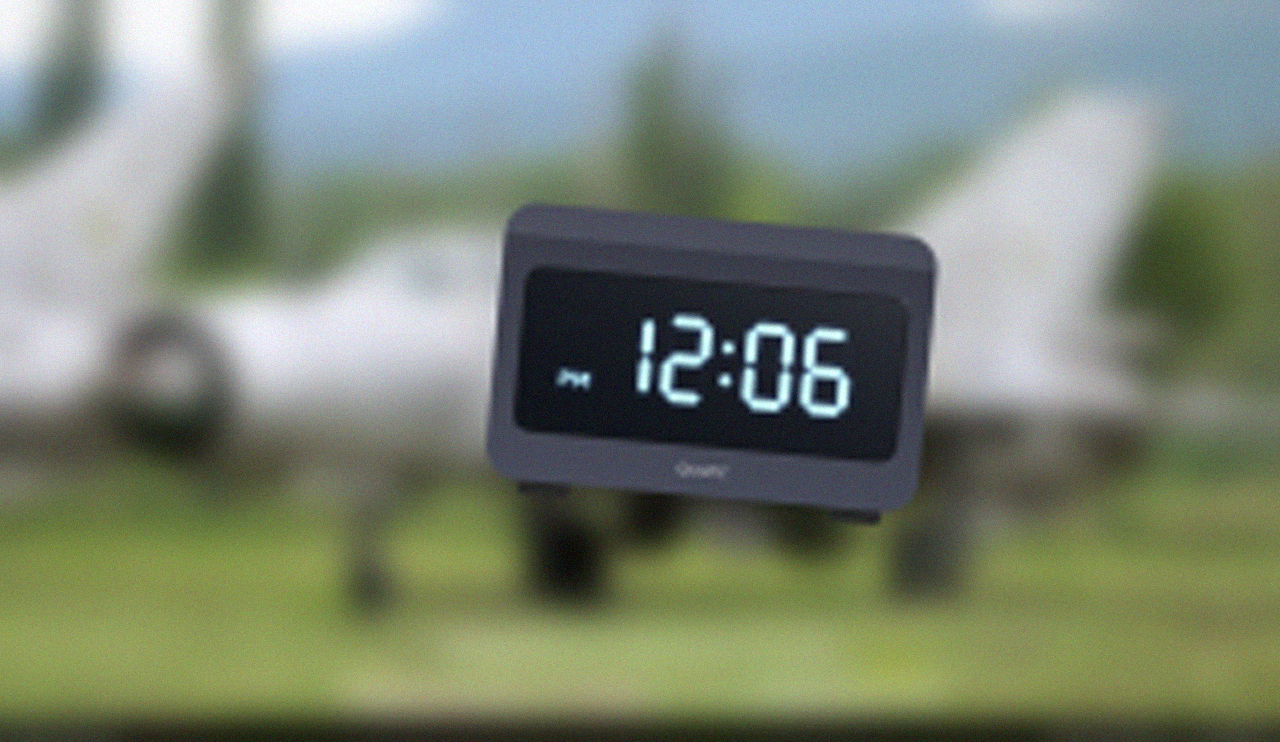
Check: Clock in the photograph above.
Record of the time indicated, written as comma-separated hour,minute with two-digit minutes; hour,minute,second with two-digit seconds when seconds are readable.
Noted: 12,06
